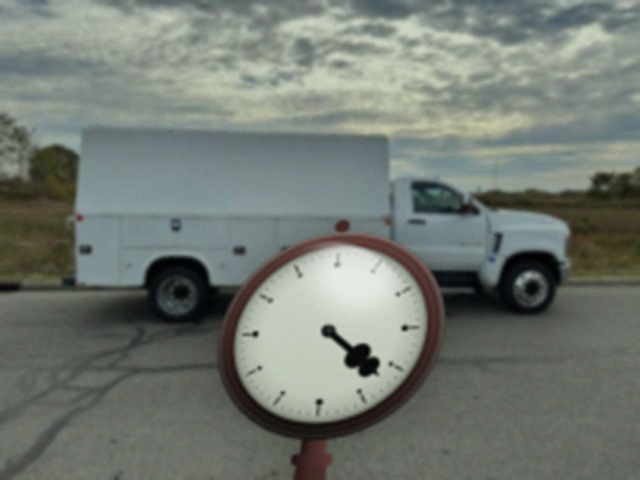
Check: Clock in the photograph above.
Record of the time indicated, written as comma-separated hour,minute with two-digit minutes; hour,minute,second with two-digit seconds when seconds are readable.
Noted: 4,22
